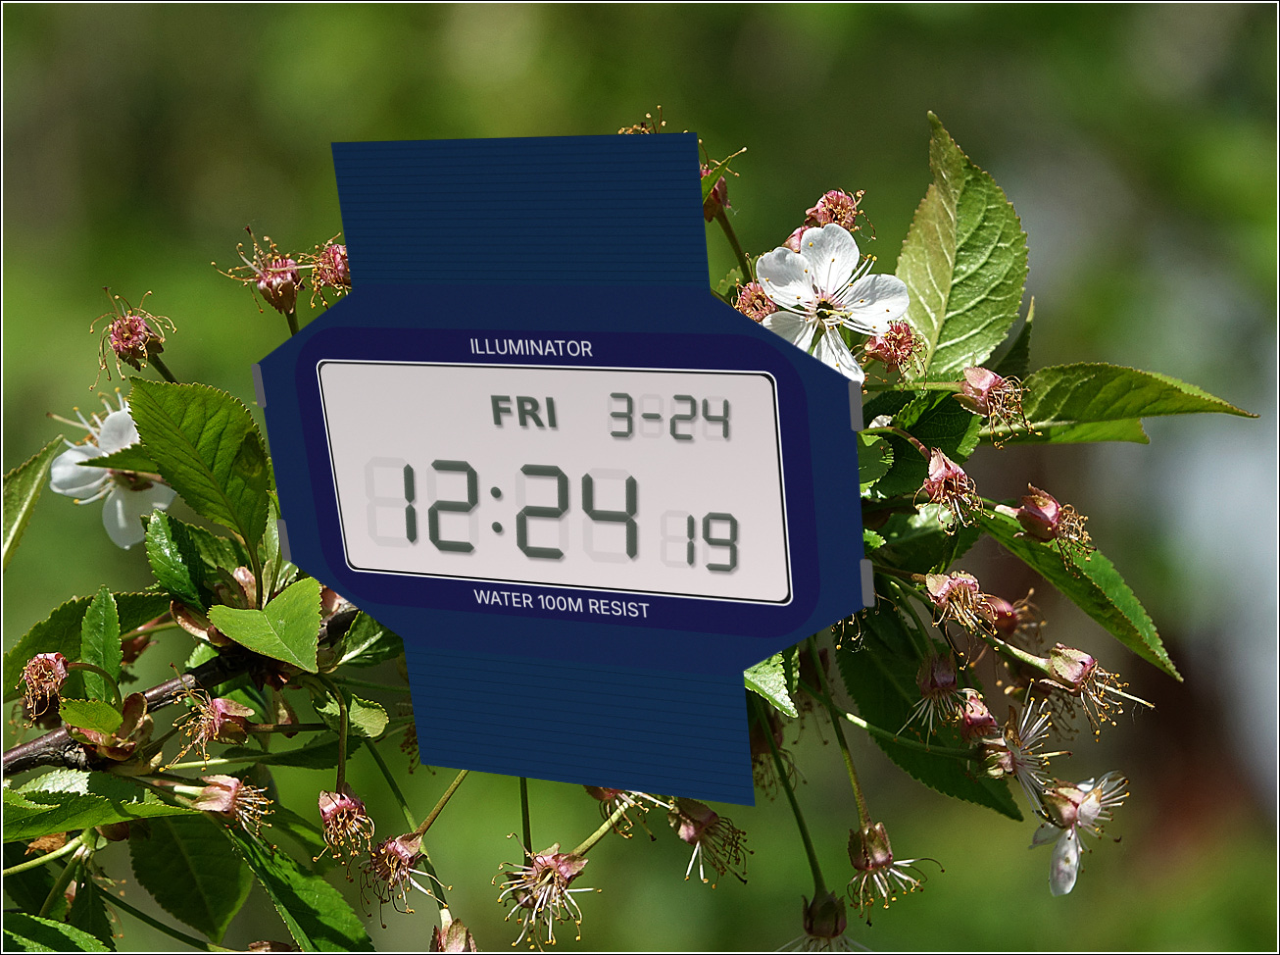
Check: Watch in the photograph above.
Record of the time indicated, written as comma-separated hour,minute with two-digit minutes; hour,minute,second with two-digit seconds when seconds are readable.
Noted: 12,24,19
